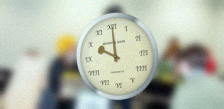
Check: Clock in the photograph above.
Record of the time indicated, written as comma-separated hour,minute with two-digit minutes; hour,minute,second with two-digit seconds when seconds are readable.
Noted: 10,00
